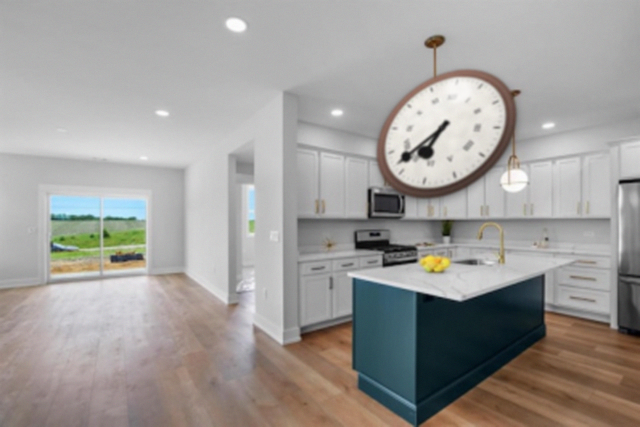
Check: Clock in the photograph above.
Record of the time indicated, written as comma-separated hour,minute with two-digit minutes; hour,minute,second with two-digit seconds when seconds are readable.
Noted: 6,37
